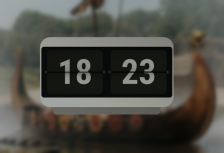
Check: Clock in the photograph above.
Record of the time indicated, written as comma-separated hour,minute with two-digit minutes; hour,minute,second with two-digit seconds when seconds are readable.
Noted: 18,23
